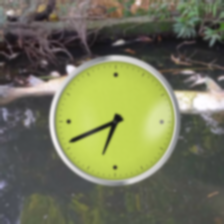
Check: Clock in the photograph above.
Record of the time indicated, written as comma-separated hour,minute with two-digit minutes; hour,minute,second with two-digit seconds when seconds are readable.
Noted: 6,41
